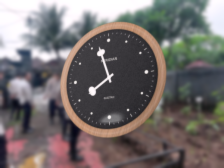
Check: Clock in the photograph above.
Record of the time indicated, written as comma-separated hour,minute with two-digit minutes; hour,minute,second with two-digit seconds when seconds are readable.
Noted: 7,57
